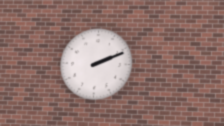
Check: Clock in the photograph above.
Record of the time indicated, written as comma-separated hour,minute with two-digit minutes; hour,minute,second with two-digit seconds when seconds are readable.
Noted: 2,11
